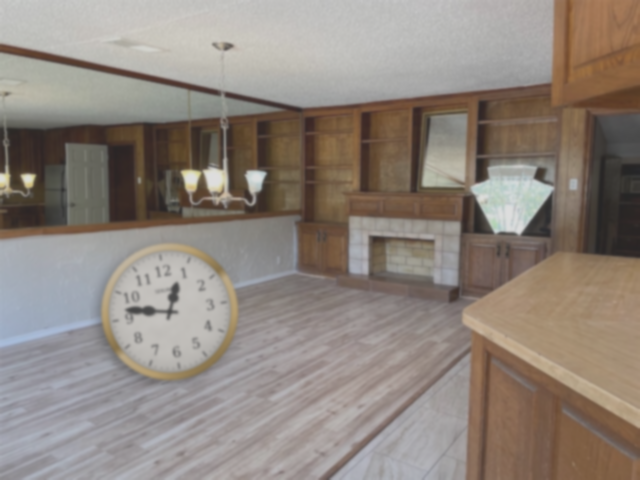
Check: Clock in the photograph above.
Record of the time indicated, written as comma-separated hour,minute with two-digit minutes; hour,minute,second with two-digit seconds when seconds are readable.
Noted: 12,47
